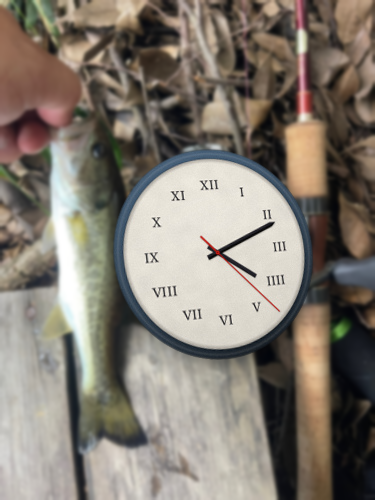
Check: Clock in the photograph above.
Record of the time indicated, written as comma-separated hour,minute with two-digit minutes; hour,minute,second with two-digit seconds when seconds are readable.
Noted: 4,11,23
